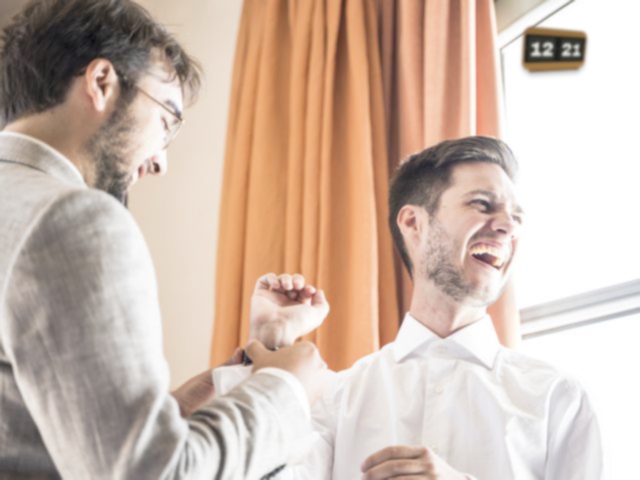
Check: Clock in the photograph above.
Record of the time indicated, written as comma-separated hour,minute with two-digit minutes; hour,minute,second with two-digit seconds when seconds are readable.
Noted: 12,21
